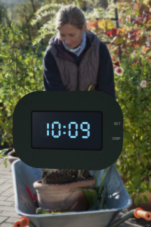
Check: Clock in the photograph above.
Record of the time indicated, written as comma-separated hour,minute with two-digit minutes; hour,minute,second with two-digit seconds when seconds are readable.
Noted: 10,09
